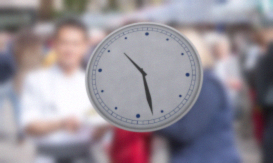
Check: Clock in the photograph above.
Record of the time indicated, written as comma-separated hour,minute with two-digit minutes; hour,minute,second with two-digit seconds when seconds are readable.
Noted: 10,27
